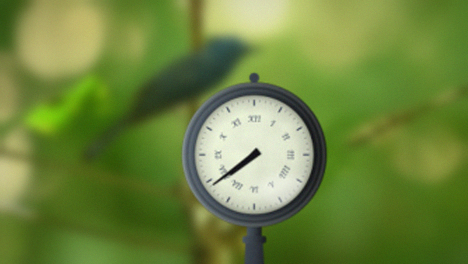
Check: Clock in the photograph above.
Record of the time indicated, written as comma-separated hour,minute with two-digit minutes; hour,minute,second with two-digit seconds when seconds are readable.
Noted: 7,39
